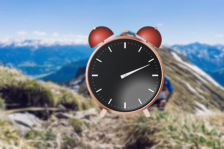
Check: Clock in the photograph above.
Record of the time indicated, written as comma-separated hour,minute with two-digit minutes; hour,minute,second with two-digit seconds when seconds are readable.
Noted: 2,11
